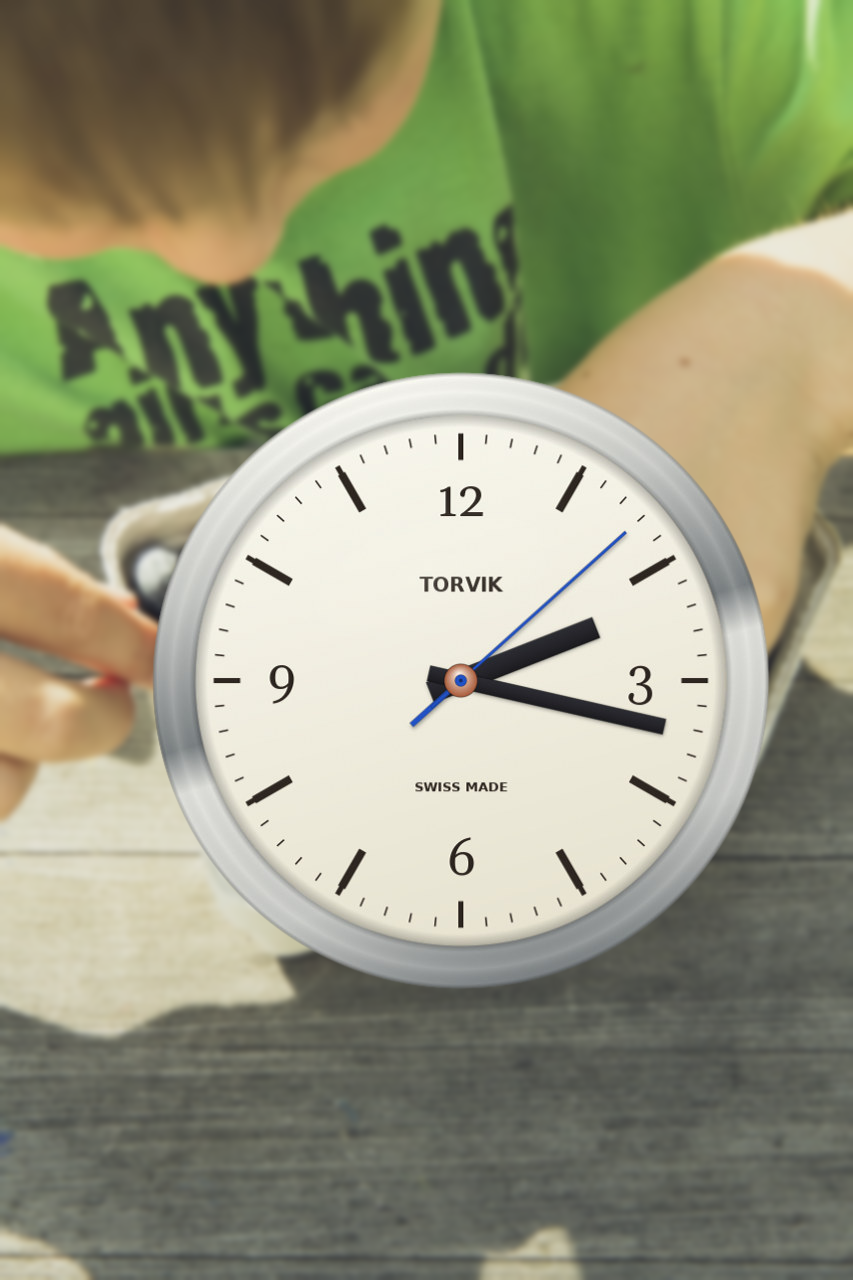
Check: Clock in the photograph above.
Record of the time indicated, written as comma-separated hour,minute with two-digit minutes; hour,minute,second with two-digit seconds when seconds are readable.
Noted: 2,17,08
